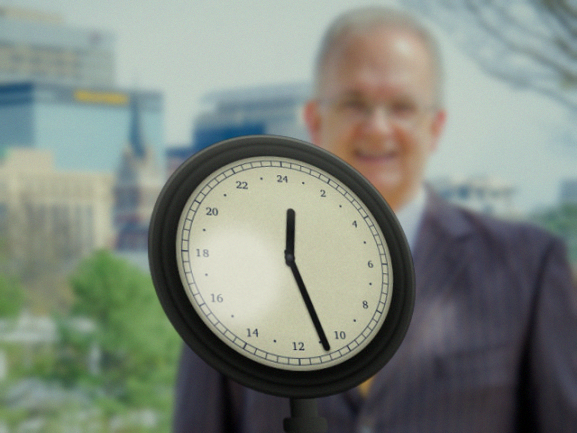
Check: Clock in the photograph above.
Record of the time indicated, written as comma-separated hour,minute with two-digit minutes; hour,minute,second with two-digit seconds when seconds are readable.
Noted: 0,27
